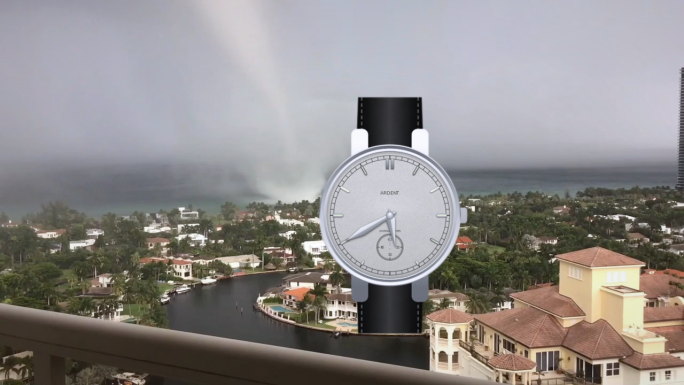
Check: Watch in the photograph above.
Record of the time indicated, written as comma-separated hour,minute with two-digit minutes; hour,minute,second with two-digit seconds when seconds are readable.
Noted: 5,40
